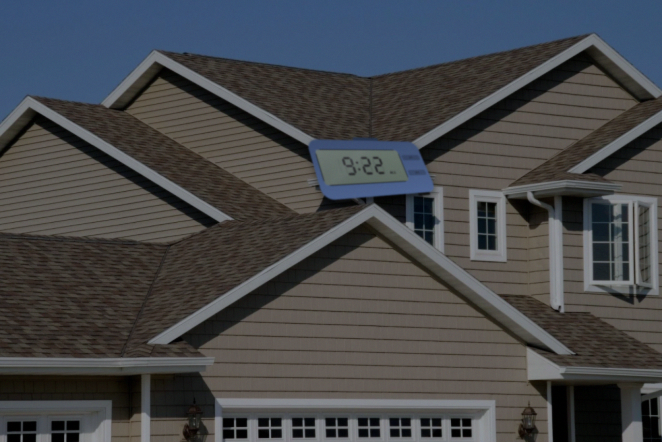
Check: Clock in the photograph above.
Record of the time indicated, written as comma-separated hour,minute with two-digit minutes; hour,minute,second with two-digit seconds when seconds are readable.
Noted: 9,22
